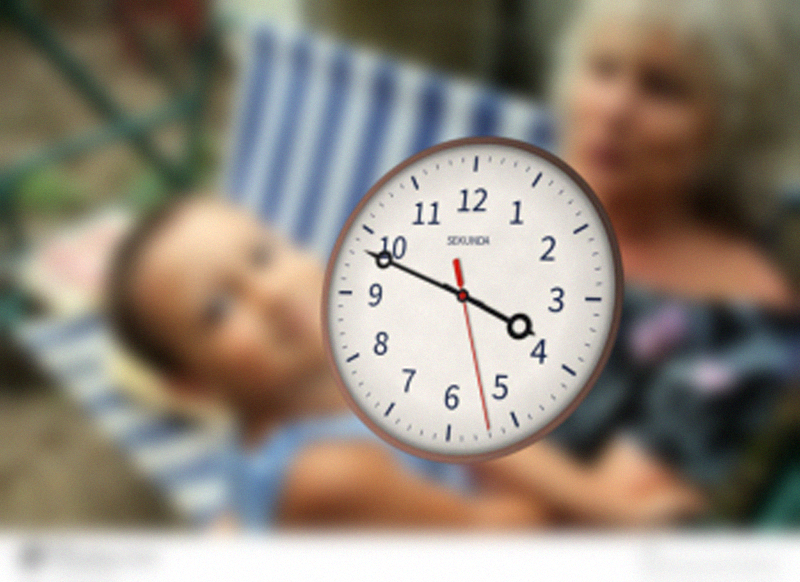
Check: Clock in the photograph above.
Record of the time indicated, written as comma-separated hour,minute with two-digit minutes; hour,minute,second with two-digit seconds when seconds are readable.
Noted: 3,48,27
